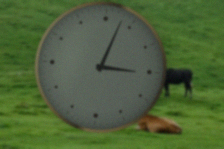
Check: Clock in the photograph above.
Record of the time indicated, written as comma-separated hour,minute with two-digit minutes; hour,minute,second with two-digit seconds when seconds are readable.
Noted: 3,03
